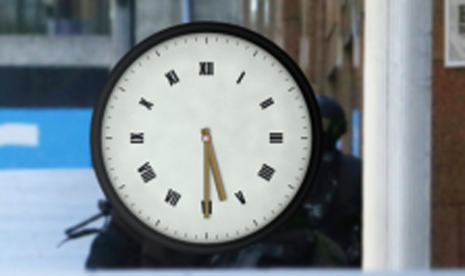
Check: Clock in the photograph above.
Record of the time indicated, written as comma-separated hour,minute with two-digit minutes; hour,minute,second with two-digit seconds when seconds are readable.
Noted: 5,30
